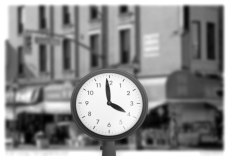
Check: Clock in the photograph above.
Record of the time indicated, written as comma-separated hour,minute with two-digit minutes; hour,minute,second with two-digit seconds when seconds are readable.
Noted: 3,59
